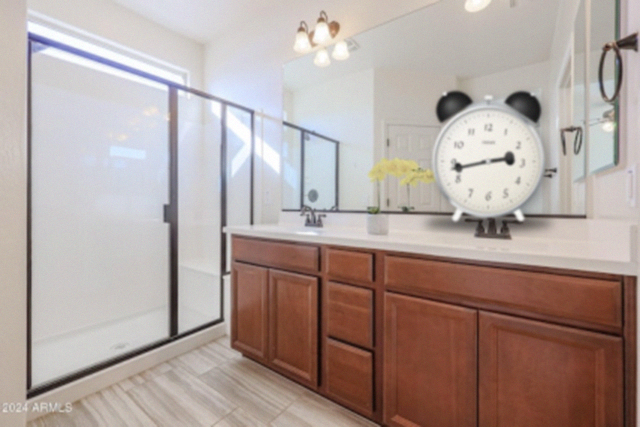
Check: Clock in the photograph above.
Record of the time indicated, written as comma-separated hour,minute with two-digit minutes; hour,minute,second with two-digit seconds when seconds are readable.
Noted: 2,43
